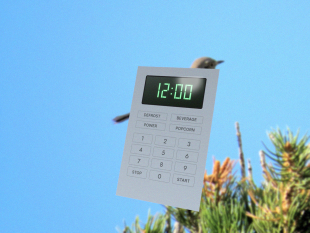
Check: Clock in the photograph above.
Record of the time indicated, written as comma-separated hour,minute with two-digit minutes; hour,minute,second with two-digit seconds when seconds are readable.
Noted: 12,00
